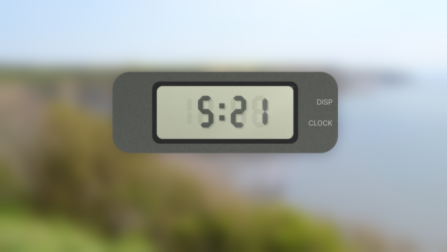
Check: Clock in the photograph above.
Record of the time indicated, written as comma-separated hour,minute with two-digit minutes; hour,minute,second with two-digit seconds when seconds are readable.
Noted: 5,21
